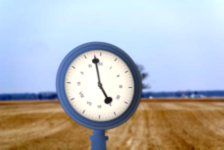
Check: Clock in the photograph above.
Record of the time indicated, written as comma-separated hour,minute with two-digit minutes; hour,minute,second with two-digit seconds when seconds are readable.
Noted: 4,58
